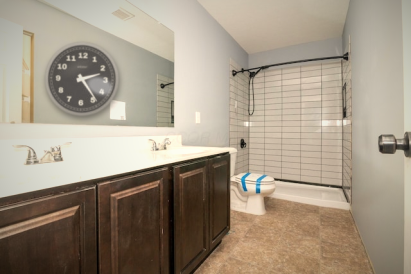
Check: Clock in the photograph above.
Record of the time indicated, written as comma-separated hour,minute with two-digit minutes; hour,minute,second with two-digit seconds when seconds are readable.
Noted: 2,24
